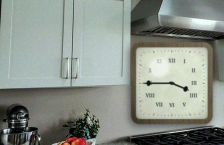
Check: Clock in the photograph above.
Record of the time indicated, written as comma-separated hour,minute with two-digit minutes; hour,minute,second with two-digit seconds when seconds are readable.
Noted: 3,45
